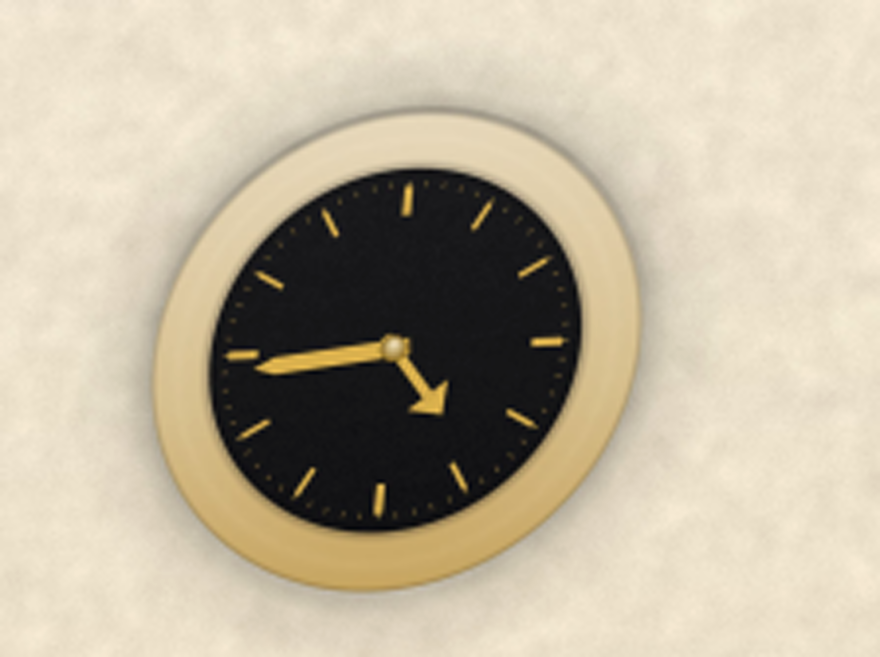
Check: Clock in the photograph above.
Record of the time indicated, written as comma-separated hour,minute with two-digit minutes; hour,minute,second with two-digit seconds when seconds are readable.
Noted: 4,44
